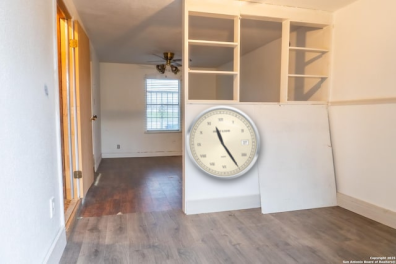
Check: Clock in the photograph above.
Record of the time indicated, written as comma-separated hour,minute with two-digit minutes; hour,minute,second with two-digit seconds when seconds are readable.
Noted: 11,25
